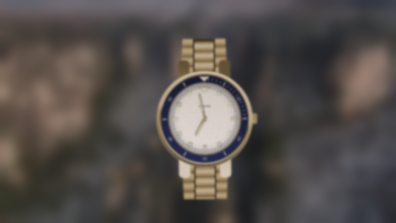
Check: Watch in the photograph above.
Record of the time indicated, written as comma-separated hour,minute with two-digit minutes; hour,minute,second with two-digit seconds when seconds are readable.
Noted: 6,58
